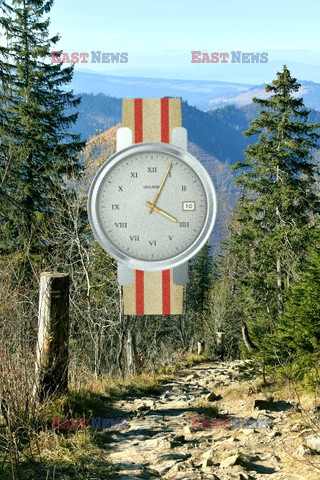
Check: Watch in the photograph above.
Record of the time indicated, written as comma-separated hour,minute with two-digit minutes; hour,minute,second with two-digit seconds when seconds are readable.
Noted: 4,04
